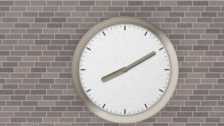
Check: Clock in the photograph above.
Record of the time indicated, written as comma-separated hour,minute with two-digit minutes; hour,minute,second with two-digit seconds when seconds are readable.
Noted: 8,10
